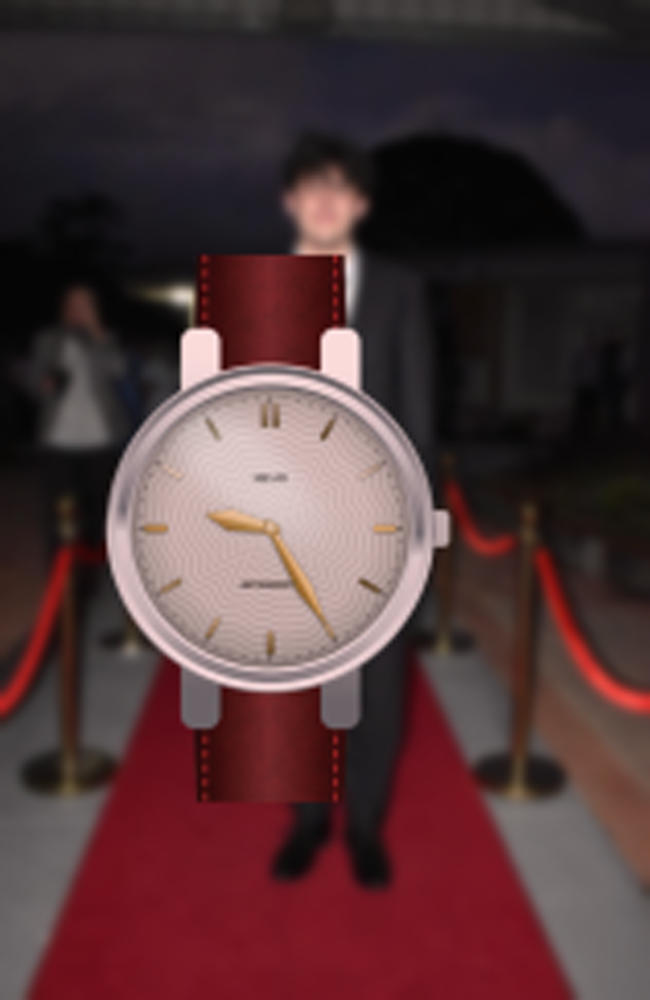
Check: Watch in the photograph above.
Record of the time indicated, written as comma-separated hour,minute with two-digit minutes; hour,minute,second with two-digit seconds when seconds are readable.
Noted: 9,25
